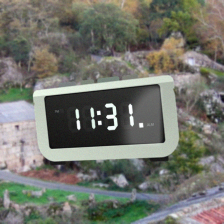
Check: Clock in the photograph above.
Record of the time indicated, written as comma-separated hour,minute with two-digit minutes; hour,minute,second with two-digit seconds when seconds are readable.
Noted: 11,31
